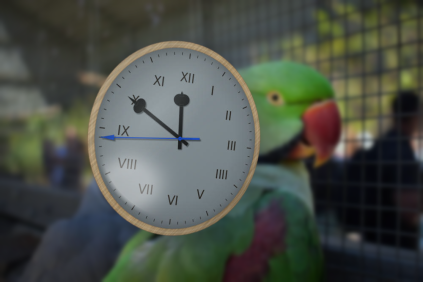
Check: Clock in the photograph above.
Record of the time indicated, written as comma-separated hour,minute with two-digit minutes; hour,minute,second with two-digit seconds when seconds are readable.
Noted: 11,49,44
